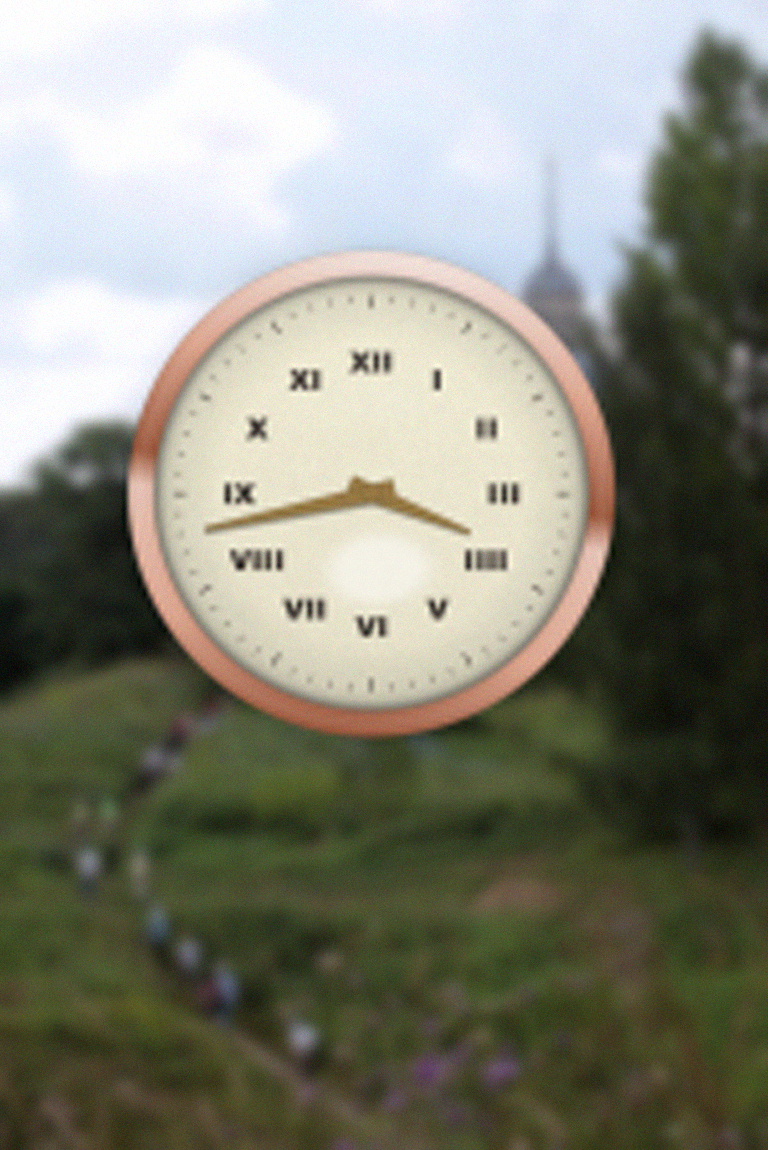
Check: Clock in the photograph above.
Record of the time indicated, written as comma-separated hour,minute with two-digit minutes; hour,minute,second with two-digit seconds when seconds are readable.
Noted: 3,43
